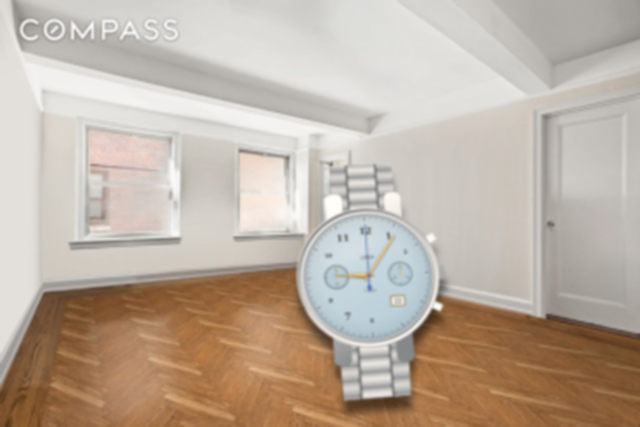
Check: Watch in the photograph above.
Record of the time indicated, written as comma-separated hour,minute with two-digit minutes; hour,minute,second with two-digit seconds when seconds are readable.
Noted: 9,06
